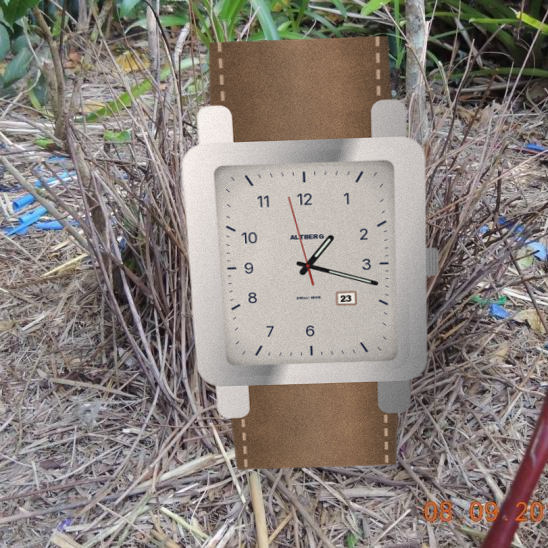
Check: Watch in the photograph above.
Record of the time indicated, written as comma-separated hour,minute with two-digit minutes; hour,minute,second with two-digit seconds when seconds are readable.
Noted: 1,17,58
